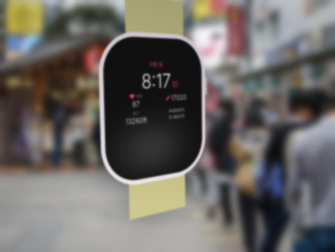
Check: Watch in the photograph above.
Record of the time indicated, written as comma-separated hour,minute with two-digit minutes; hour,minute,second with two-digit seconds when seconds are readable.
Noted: 8,17
